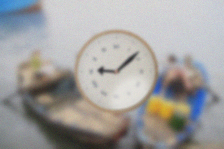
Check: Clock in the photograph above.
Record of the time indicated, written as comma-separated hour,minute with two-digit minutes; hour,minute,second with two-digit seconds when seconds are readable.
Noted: 9,08
